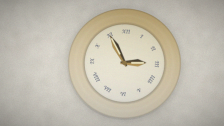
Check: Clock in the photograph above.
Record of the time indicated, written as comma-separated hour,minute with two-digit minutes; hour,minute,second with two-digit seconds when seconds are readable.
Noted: 2,55
